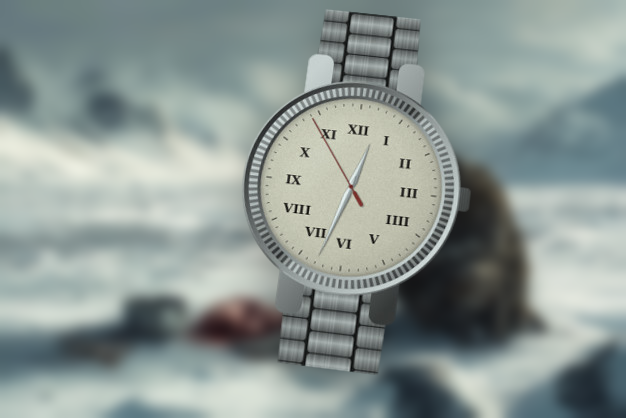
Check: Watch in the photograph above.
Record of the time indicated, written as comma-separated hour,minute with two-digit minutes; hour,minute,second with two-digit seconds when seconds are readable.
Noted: 12,32,54
